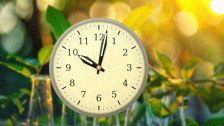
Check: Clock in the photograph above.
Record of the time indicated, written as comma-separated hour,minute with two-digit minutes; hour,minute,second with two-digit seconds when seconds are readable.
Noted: 10,02
